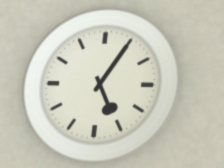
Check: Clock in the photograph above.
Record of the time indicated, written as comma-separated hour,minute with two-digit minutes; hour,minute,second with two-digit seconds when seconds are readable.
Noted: 5,05
